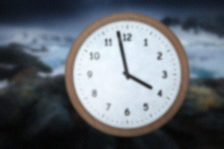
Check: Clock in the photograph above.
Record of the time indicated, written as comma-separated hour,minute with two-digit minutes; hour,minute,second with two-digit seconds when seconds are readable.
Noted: 3,58
